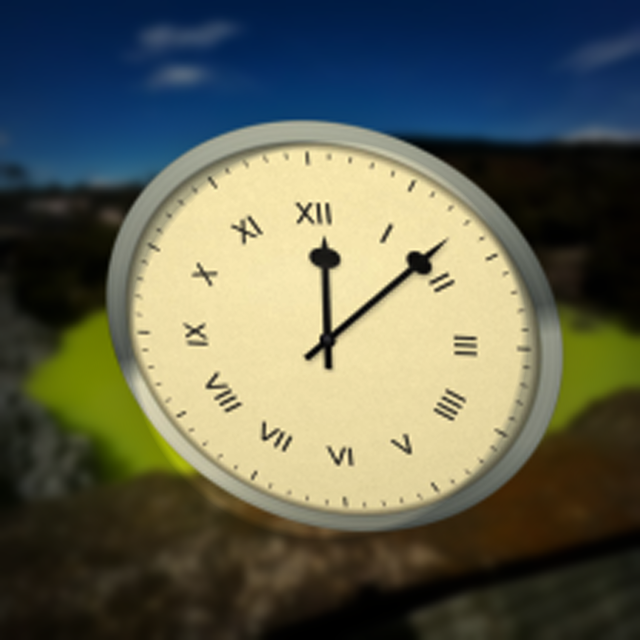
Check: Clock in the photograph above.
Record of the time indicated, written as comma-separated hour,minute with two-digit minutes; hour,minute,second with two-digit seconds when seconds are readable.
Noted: 12,08
